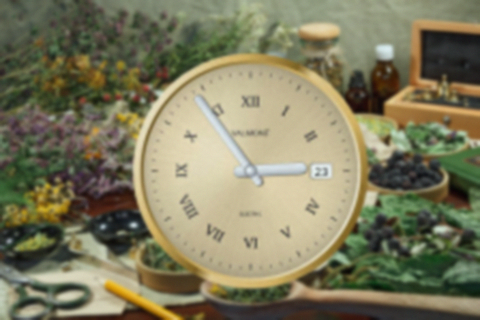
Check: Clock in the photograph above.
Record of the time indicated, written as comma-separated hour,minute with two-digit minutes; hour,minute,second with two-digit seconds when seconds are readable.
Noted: 2,54
